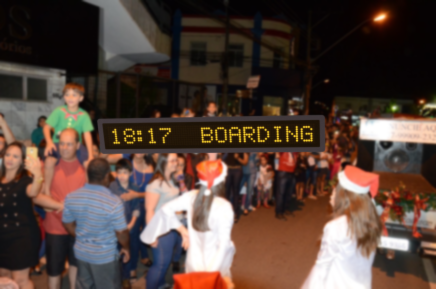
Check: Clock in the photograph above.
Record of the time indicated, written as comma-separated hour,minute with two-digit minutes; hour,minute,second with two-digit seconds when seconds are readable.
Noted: 18,17
